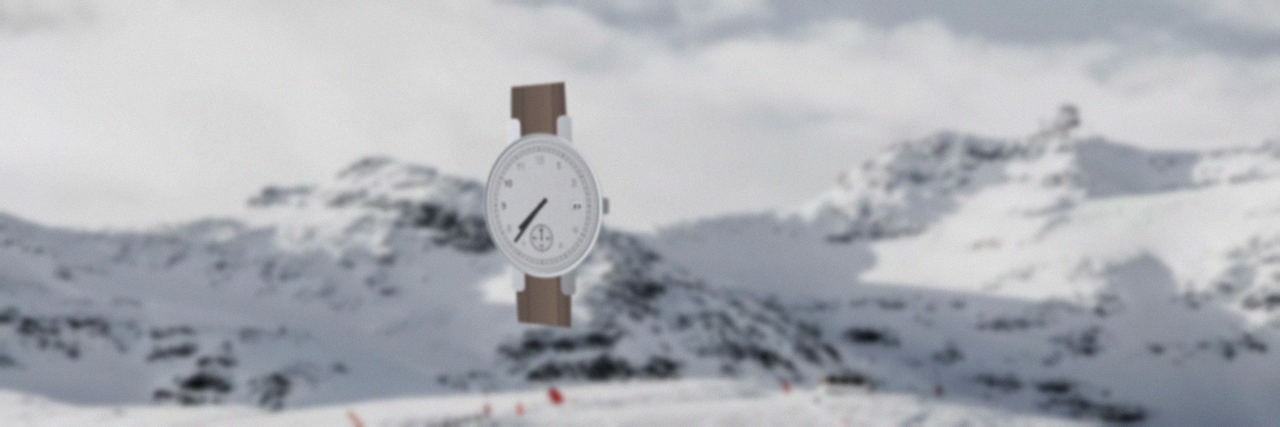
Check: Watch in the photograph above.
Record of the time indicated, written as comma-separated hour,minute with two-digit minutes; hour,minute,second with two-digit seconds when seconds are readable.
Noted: 7,37
